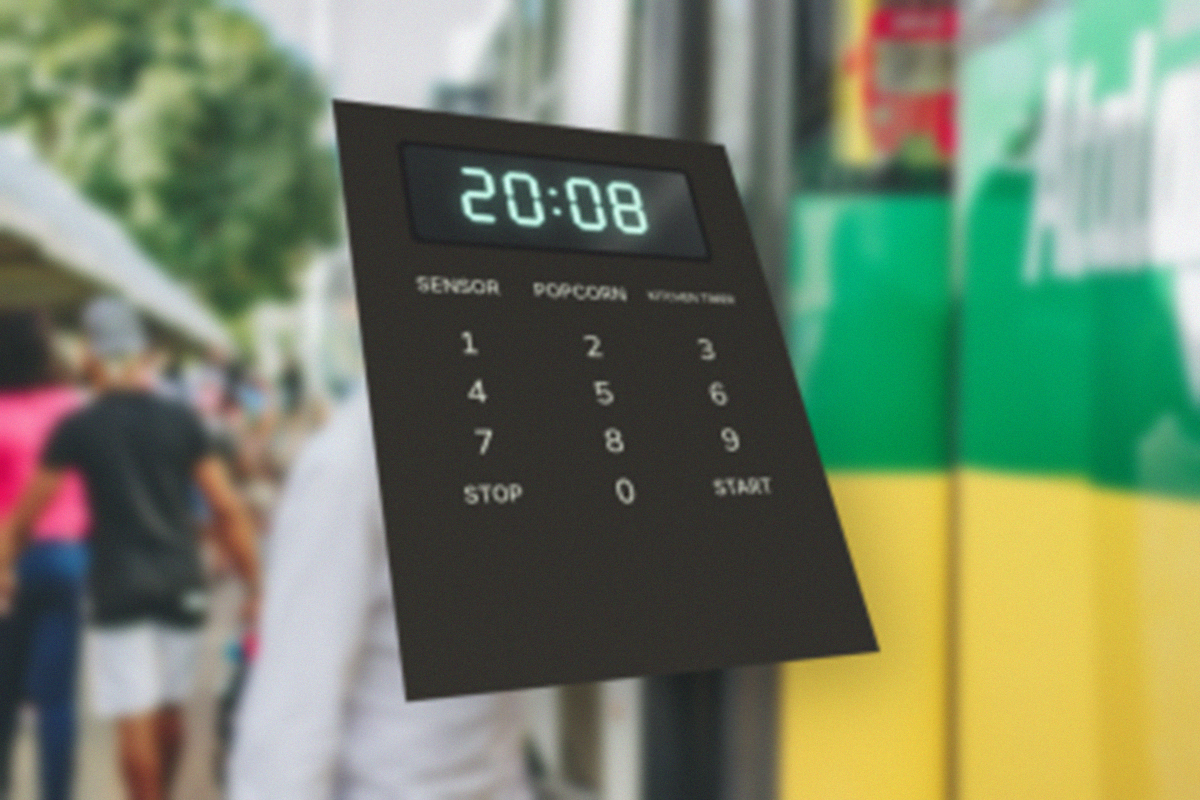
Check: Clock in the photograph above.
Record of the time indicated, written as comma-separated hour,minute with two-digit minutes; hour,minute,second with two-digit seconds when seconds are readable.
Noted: 20,08
